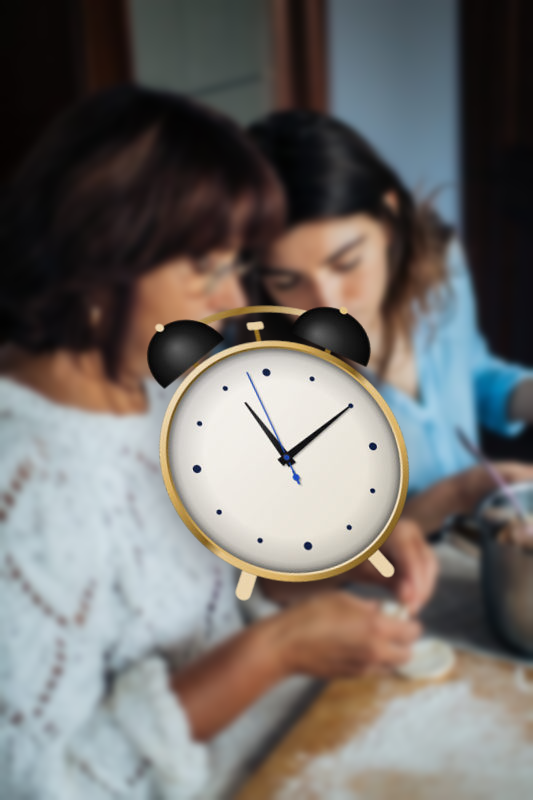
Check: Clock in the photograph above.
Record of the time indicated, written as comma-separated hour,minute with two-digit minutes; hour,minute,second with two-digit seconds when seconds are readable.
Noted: 11,09,58
